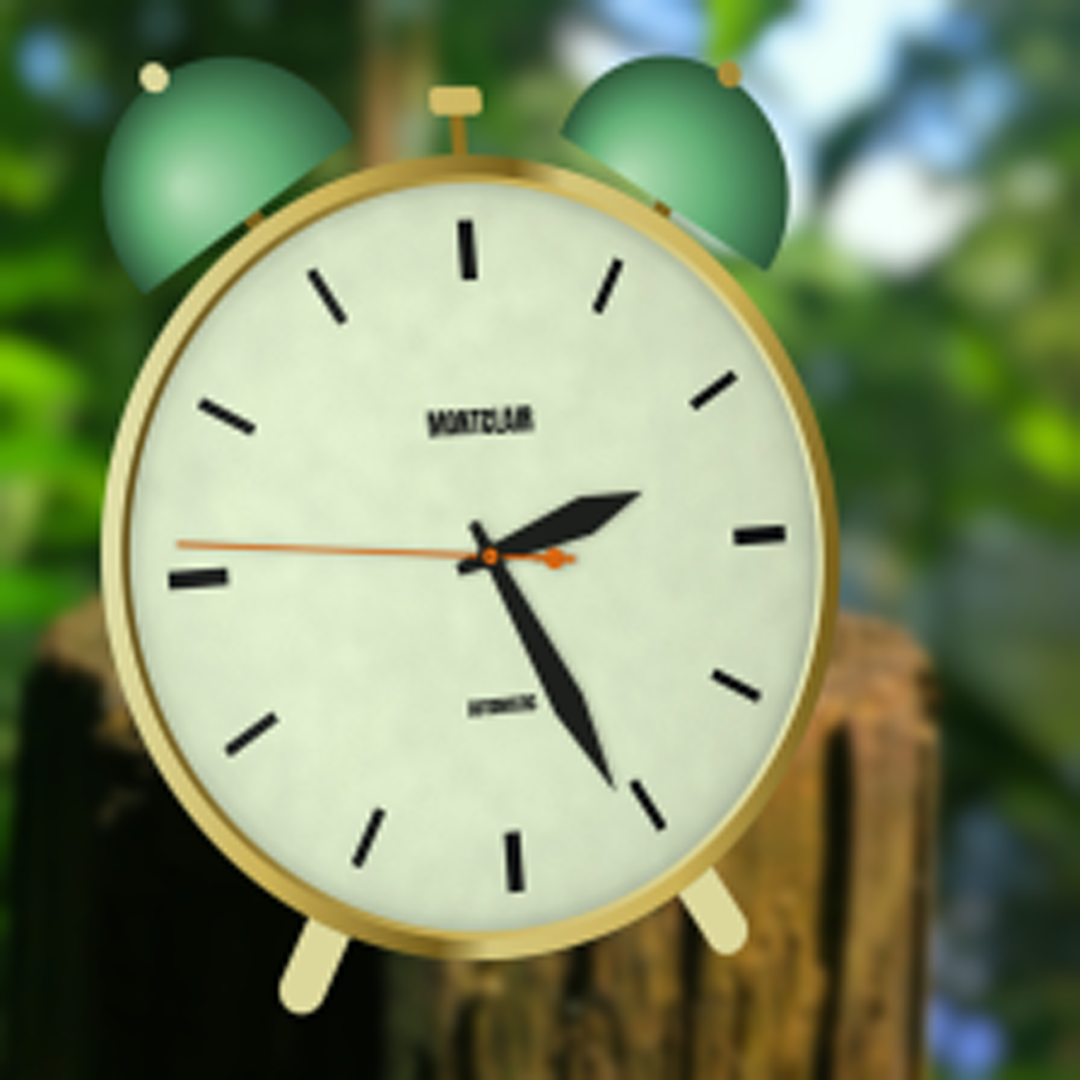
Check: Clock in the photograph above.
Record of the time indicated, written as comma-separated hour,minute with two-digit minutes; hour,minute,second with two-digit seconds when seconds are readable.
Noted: 2,25,46
